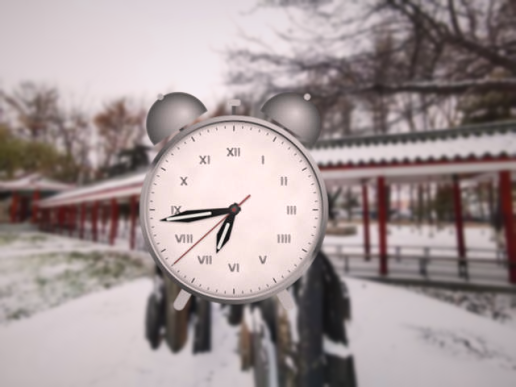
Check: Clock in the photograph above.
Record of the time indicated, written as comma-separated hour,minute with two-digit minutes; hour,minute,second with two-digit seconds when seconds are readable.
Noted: 6,43,38
